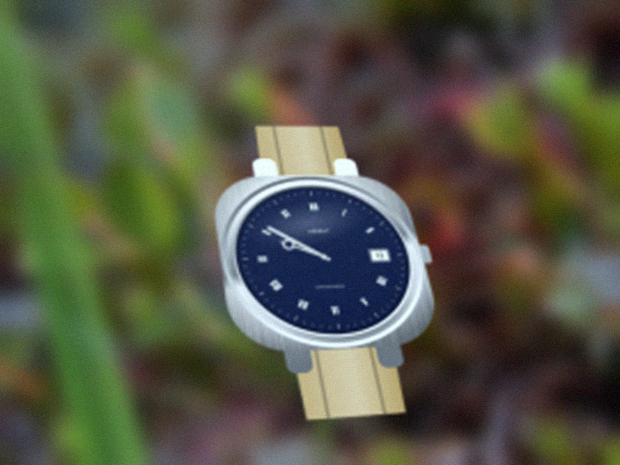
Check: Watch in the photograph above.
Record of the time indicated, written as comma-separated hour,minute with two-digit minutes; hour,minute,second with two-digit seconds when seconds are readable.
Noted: 9,51
